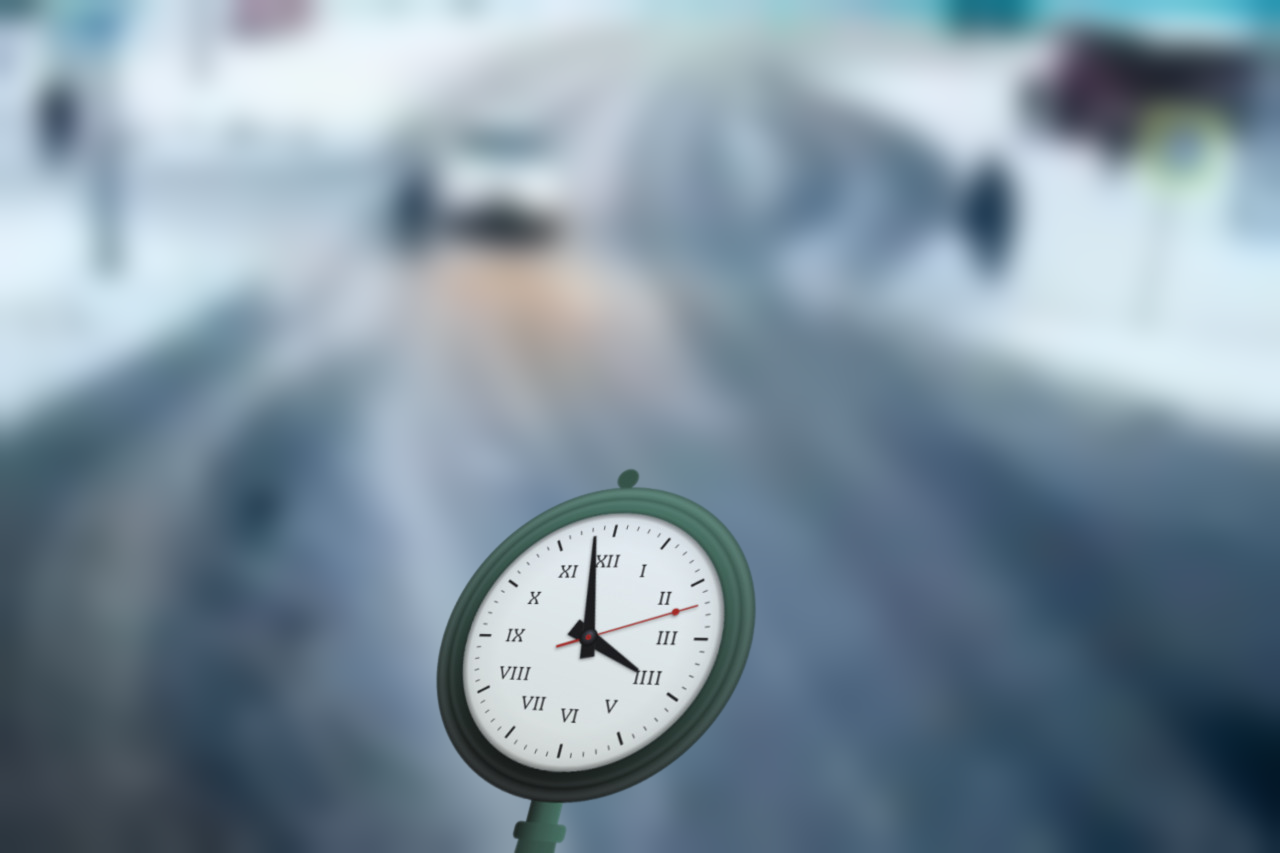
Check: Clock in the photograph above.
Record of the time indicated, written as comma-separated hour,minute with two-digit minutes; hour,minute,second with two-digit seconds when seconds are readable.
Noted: 3,58,12
